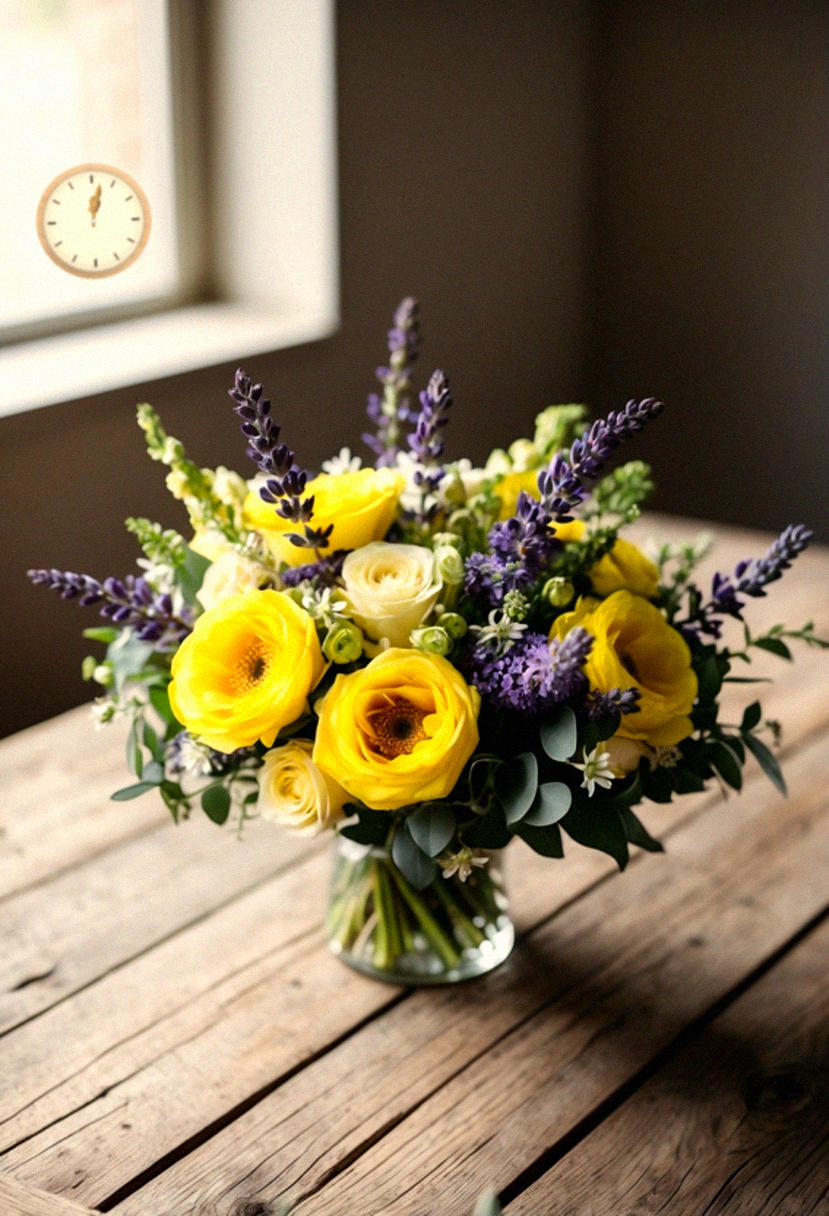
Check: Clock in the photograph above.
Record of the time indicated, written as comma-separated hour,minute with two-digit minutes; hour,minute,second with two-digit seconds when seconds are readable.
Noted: 12,02
